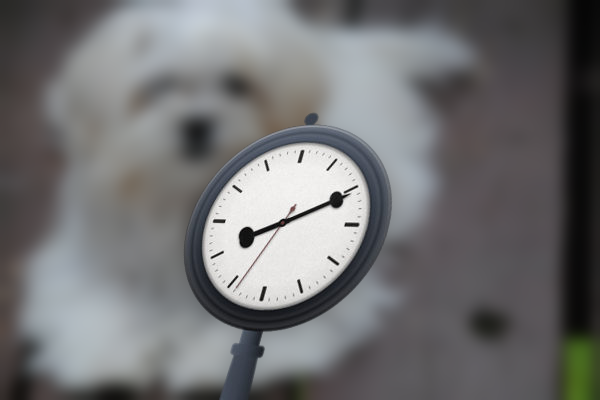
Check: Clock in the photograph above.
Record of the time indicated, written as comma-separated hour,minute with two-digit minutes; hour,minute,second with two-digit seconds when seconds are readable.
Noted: 8,10,34
